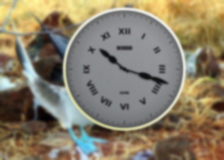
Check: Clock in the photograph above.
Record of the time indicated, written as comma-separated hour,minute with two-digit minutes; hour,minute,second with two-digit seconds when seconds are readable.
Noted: 10,18
